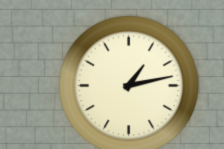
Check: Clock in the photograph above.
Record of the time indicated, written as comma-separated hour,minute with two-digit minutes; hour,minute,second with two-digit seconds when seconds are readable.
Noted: 1,13
